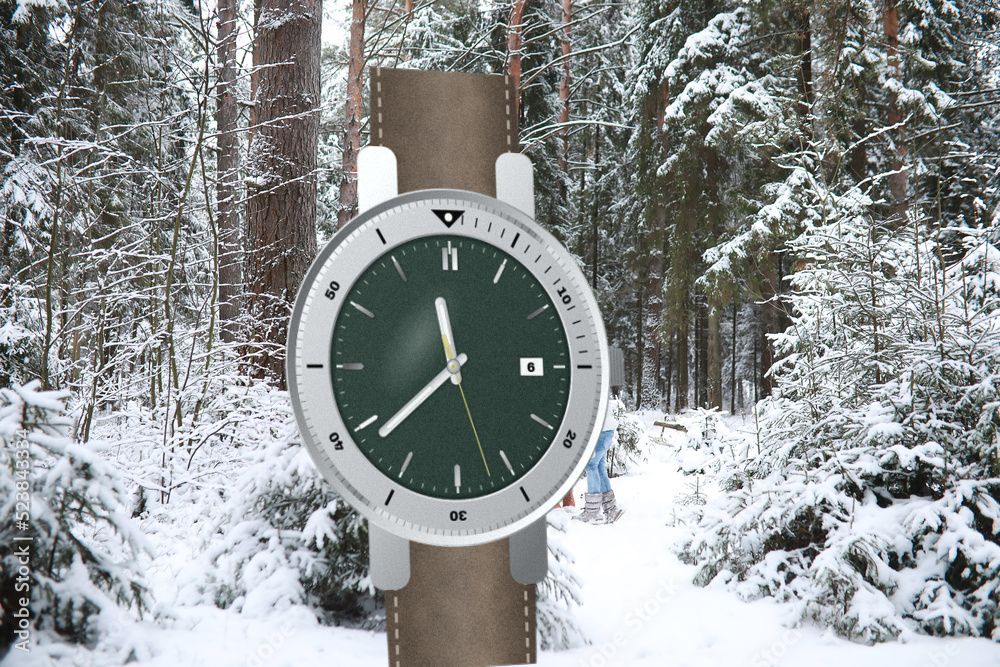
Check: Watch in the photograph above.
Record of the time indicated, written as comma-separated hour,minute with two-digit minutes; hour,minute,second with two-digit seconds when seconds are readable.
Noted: 11,38,27
